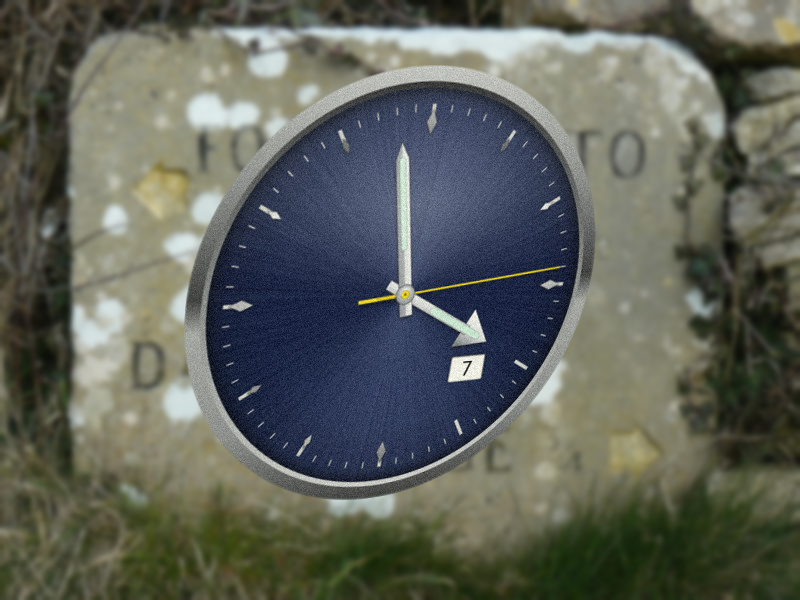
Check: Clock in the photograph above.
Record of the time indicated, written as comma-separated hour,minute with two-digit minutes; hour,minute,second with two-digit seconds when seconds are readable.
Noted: 3,58,14
